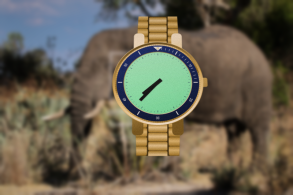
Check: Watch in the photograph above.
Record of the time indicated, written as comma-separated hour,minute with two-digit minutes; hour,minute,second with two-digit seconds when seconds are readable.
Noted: 7,37
